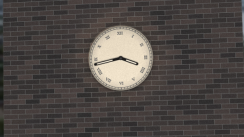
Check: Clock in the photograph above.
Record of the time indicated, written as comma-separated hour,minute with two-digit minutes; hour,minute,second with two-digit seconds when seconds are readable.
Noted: 3,43
